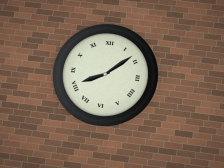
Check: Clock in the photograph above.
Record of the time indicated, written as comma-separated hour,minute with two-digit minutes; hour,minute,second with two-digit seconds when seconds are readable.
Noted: 8,08
